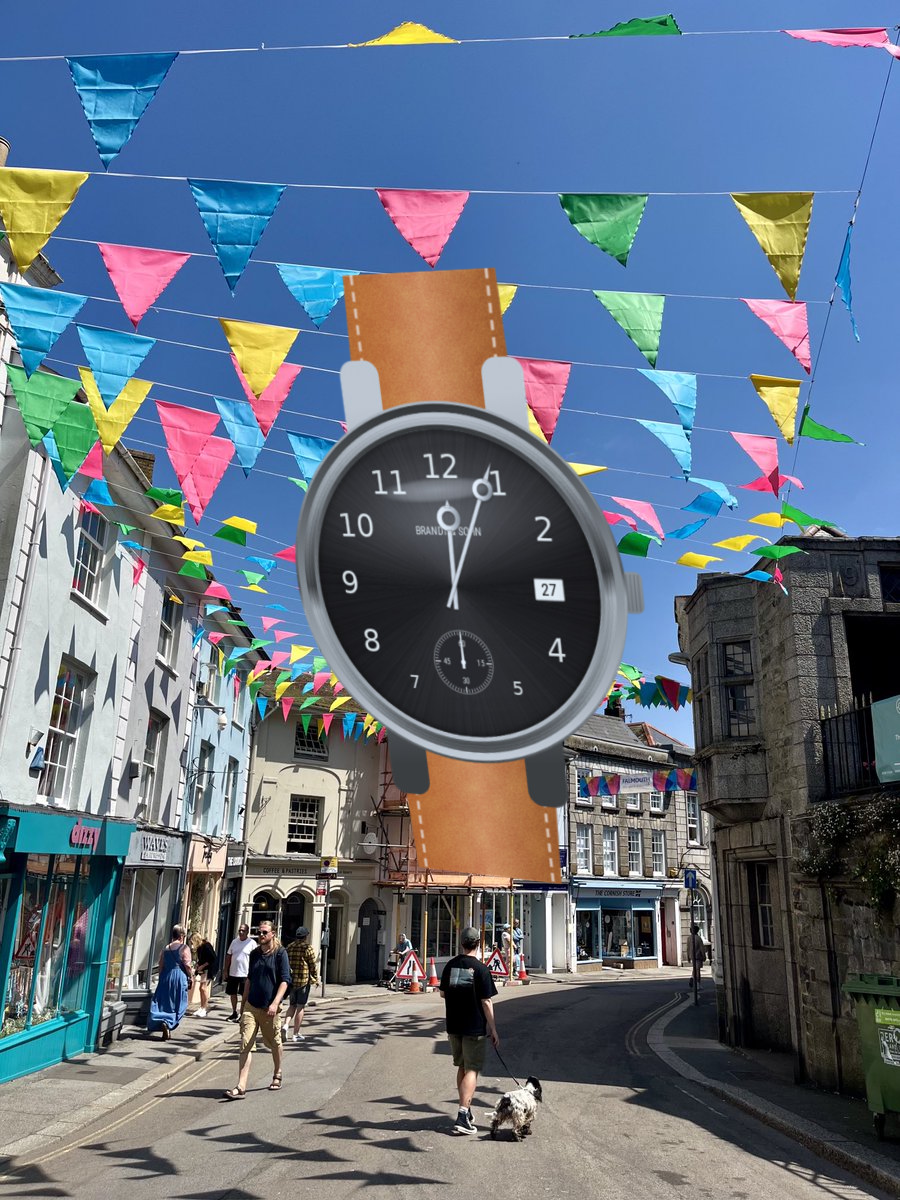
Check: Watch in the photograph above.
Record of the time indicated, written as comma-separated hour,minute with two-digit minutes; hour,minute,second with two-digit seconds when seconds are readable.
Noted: 12,04
